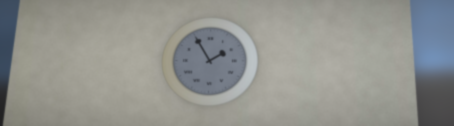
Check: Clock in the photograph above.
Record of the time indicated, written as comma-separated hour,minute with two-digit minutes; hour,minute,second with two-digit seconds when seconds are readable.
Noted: 1,55
